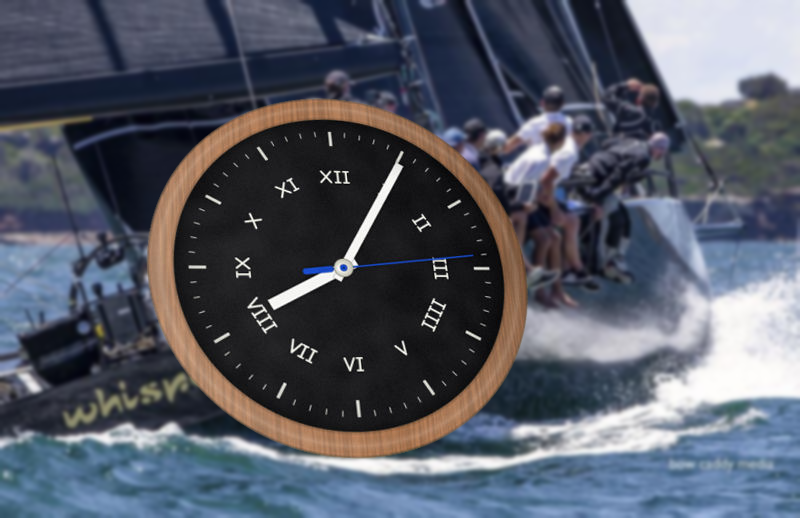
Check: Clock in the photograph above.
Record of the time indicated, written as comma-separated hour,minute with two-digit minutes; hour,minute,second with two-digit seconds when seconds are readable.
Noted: 8,05,14
